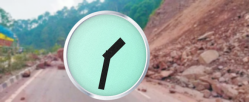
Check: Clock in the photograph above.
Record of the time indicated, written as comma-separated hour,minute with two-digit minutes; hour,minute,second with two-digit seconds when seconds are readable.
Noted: 1,32
